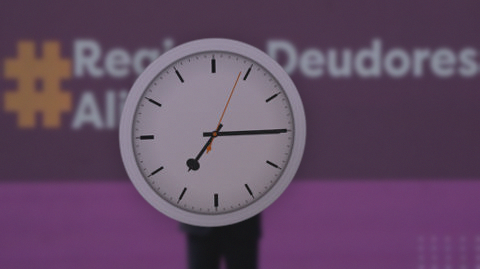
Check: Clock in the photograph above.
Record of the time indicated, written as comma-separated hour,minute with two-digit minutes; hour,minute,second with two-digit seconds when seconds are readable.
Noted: 7,15,04
